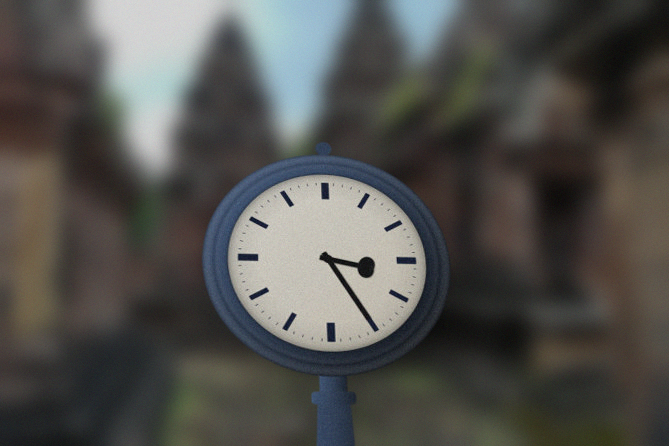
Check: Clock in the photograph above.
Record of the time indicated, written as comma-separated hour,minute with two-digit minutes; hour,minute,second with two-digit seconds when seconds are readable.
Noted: 3,25
